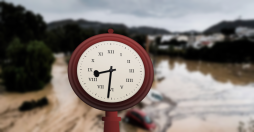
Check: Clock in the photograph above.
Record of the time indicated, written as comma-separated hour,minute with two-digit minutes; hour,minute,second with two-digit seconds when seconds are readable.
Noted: 8,31
